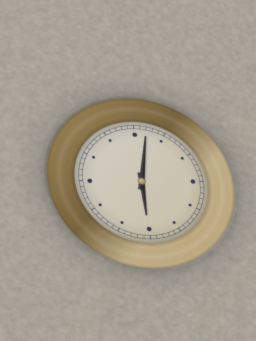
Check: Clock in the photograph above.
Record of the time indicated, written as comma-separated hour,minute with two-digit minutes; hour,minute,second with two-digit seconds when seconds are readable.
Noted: 6,02
